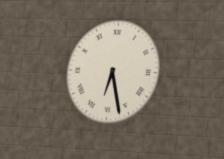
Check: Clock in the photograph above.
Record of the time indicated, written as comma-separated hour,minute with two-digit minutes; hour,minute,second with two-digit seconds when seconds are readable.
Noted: 6,27
